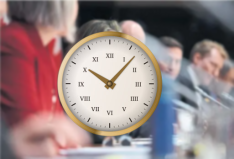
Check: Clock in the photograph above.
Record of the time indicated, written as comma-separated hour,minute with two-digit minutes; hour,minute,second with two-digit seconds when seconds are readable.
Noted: 10,07
